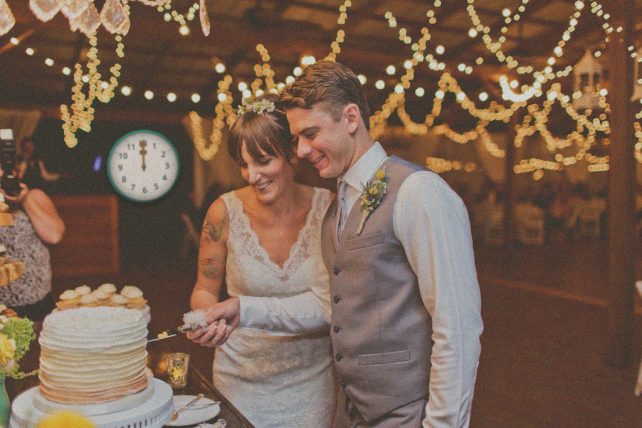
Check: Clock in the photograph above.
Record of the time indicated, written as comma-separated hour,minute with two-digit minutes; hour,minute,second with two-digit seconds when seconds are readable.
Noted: 12,00
